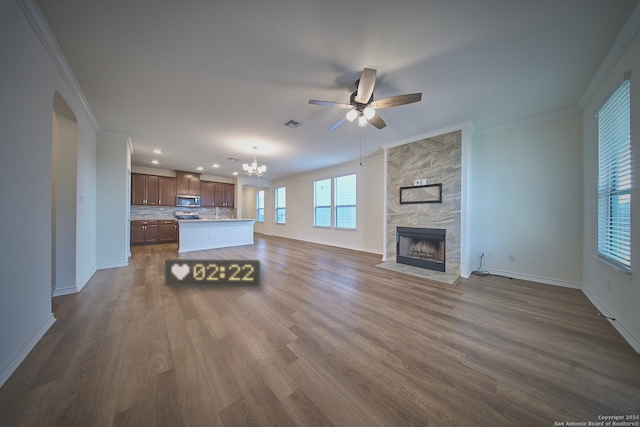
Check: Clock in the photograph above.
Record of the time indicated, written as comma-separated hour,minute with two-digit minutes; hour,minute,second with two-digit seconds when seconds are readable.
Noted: 2,22
